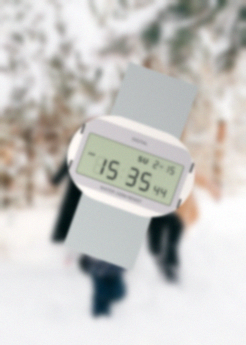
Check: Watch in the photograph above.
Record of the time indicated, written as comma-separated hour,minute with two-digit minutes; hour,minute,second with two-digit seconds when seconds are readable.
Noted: 15,35
